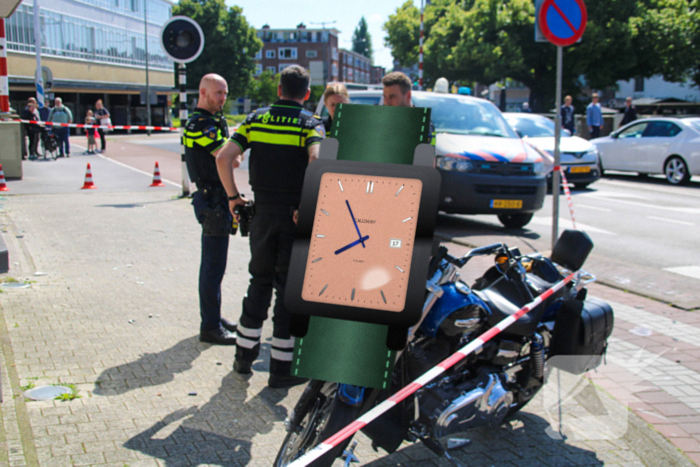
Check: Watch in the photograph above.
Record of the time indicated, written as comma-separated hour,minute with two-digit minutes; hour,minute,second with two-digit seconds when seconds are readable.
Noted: 7,55
